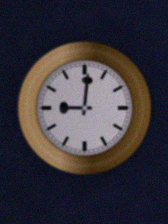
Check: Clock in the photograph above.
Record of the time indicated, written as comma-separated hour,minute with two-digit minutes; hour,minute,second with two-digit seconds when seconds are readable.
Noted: 9,01
